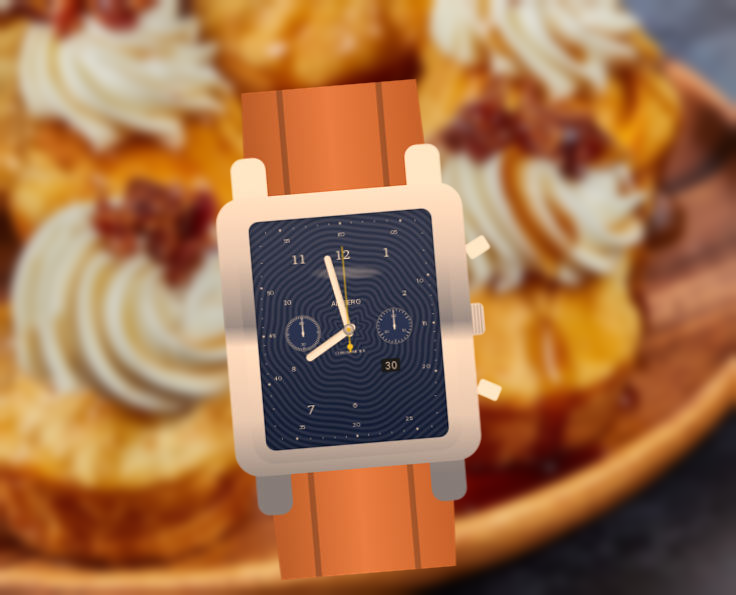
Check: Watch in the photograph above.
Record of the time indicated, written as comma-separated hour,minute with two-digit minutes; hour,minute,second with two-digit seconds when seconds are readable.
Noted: 7,58
